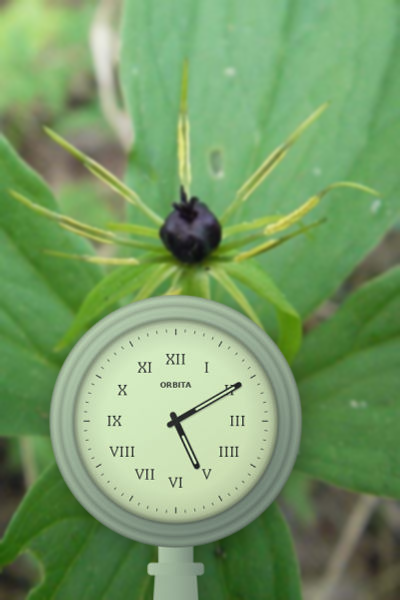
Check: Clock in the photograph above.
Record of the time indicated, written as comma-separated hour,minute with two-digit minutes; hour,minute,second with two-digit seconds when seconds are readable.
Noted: 5,10
